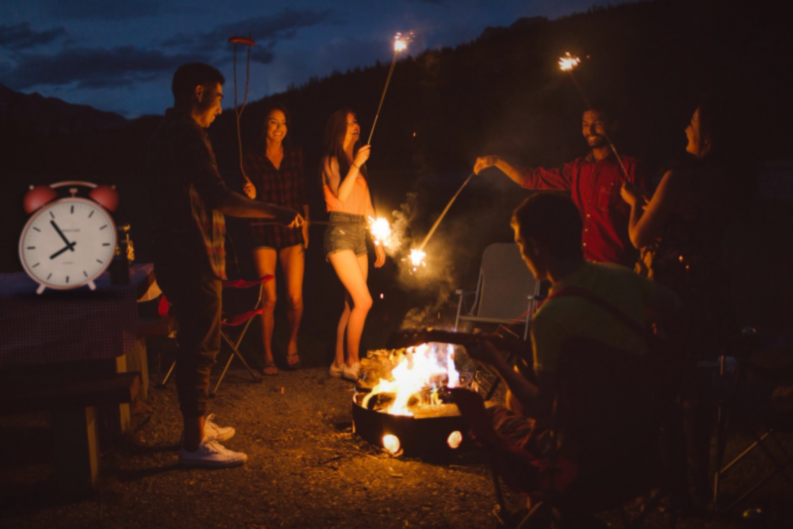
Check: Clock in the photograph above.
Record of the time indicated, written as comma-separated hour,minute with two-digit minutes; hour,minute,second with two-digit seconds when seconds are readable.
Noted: 7,54
